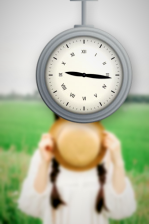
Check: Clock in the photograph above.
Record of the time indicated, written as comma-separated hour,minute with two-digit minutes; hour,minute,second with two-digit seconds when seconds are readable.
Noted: 9,16
